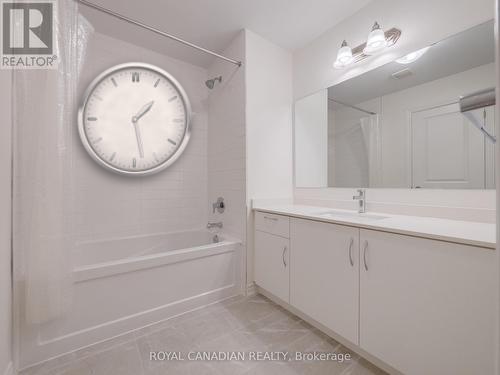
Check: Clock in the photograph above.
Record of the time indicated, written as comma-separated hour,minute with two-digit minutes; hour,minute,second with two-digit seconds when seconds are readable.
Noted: 1,28
